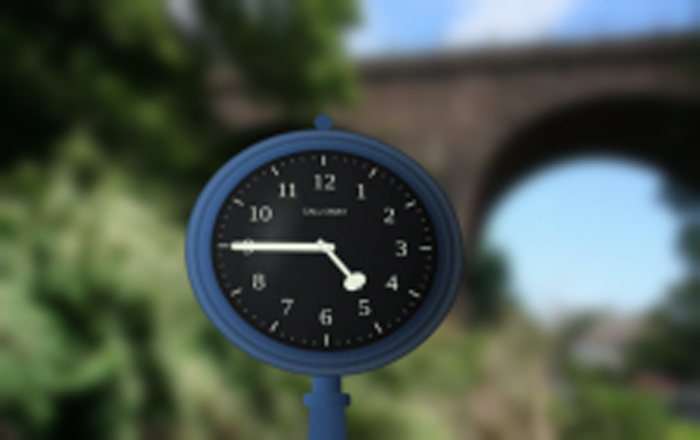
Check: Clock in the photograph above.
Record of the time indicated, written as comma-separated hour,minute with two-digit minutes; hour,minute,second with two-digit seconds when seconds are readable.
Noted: 4,45
